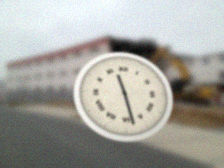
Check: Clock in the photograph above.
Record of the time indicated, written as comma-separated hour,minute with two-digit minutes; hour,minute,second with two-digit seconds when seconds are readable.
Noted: 11,28
